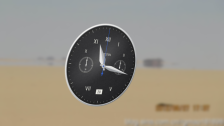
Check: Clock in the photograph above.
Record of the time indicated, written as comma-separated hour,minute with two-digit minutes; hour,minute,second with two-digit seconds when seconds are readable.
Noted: 11,17
